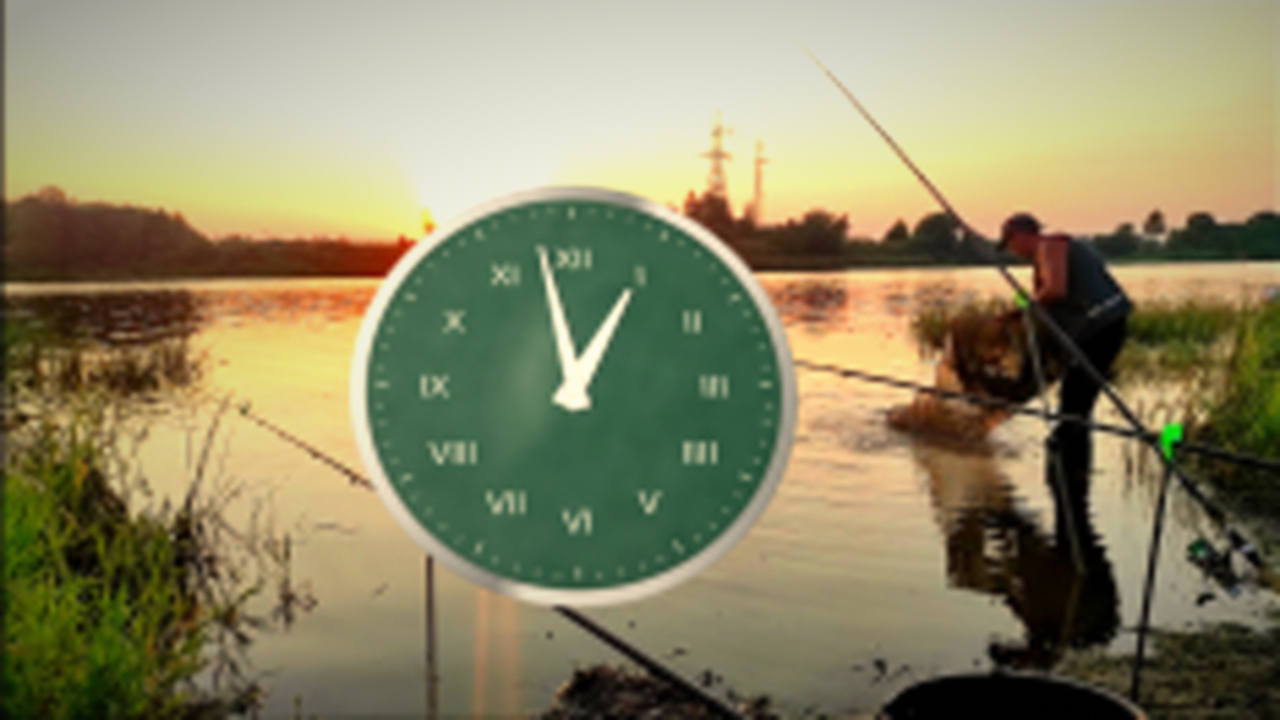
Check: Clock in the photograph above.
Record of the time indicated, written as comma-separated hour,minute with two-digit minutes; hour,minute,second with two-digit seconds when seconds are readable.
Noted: 12,58
